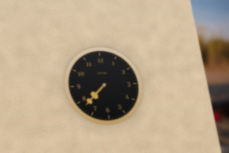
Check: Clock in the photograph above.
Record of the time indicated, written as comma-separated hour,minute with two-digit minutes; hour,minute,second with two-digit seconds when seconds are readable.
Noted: 7,38
